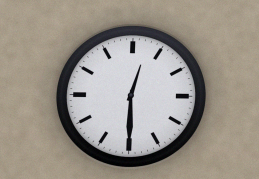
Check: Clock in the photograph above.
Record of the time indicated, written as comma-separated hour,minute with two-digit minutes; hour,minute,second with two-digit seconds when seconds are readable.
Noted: 12,30
